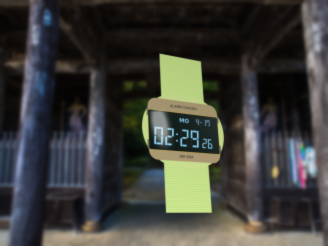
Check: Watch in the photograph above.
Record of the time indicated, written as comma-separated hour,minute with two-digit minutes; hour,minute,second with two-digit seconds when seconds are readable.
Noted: 2,29,26
